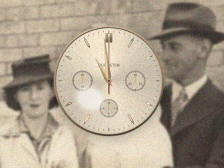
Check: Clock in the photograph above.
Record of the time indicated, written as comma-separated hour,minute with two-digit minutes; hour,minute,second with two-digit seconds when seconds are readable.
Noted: 10,59
